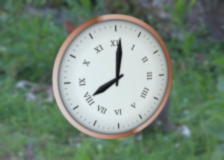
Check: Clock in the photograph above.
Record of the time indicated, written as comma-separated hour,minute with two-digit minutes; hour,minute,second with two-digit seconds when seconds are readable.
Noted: 8,01
